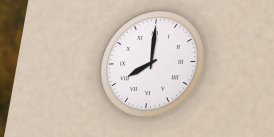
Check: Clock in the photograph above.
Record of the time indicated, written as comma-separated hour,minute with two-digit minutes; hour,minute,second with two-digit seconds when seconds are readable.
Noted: 8,00
